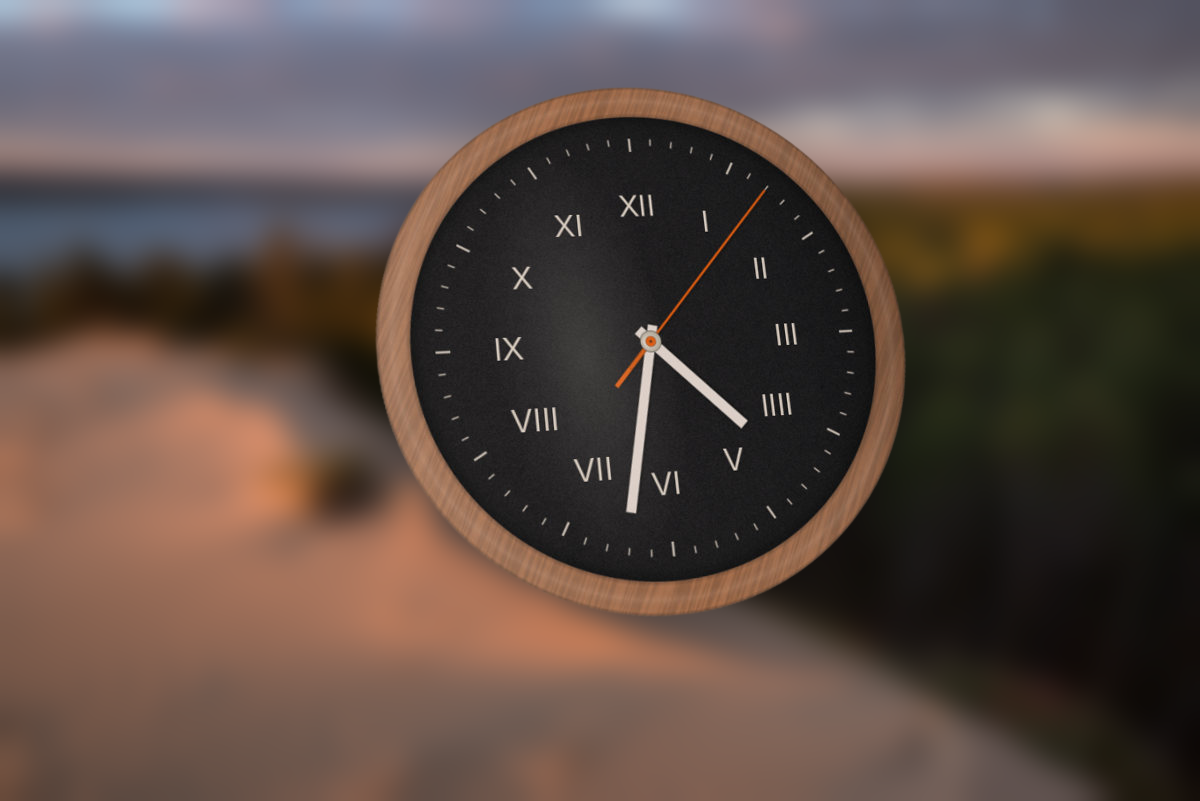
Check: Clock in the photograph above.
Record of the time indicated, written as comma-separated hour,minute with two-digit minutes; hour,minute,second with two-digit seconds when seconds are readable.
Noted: 4,32,07
